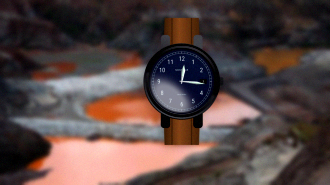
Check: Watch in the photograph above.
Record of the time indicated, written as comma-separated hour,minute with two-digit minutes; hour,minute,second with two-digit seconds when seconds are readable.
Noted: 12,16
